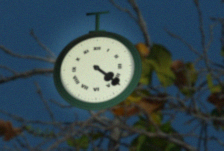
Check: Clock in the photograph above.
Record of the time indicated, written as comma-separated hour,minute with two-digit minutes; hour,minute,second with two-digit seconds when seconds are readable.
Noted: 4,22
